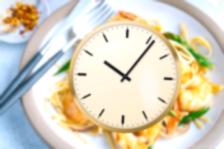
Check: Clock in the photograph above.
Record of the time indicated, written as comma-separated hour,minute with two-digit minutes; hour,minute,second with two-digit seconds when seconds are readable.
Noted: 10,06
